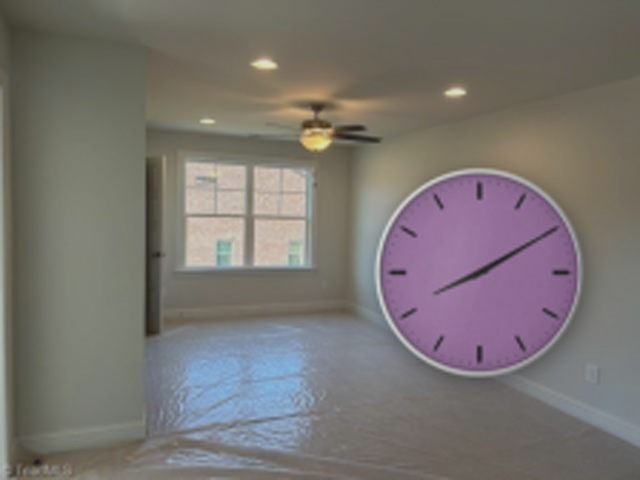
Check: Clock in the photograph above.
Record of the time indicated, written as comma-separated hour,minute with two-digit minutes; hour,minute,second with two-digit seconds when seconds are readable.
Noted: 8,10
